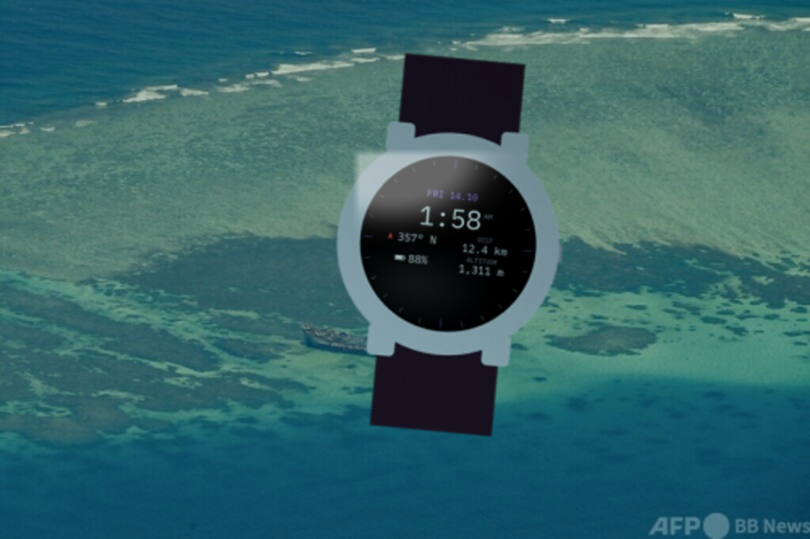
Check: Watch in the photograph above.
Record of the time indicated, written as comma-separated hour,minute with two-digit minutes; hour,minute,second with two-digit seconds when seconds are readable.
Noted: 1,58
